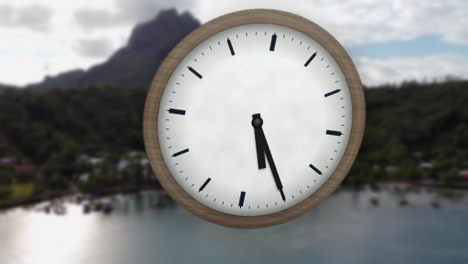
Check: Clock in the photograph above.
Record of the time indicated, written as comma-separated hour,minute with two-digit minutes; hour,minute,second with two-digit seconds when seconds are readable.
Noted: 5,25
